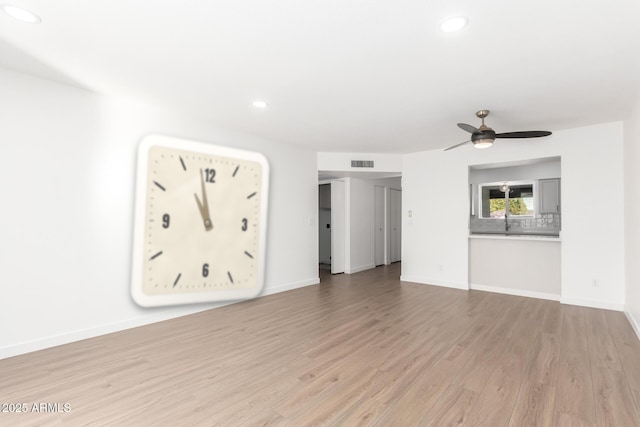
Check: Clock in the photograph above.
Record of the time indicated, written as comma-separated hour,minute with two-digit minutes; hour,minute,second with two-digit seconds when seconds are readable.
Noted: 10,58
